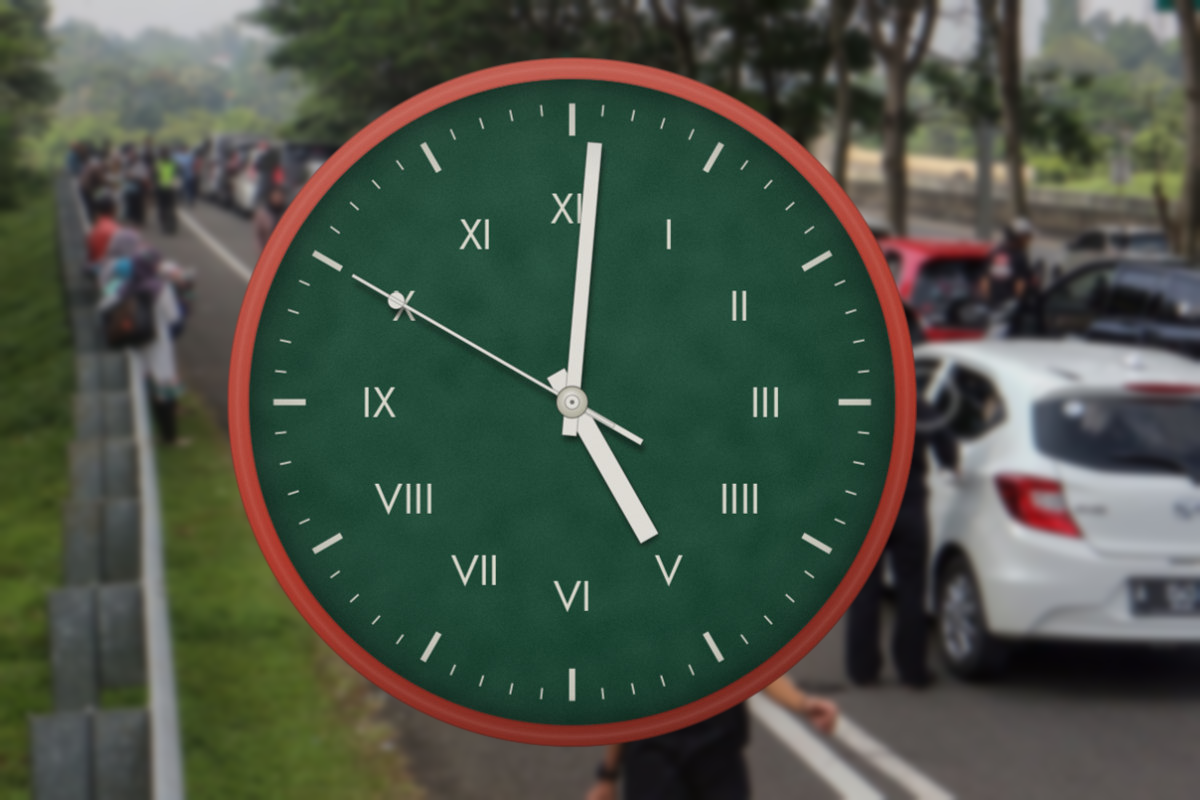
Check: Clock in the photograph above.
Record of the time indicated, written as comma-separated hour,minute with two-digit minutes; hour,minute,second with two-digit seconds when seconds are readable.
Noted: 5,00,50
